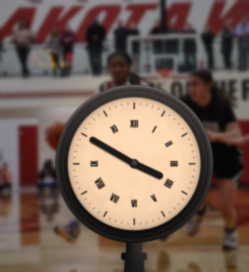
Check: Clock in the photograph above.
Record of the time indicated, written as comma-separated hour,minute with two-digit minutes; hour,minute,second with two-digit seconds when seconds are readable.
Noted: 3,50
